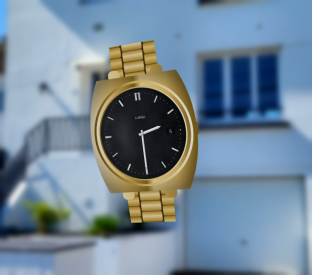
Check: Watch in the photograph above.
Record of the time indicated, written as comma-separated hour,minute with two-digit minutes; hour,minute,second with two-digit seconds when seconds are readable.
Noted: 2,30
